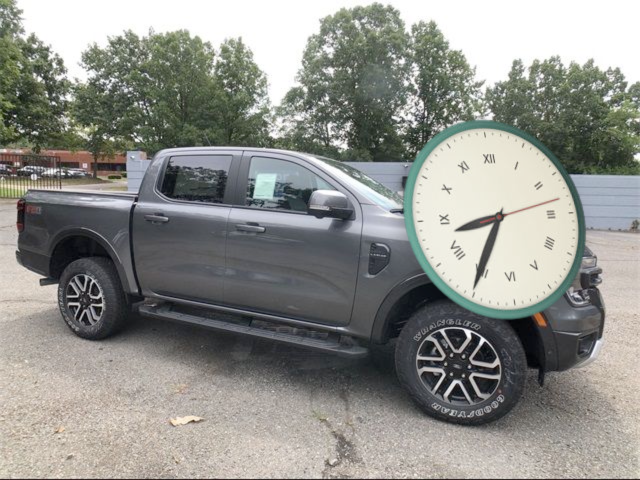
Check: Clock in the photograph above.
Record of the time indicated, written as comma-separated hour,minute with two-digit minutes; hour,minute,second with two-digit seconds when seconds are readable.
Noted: 8,35,13
